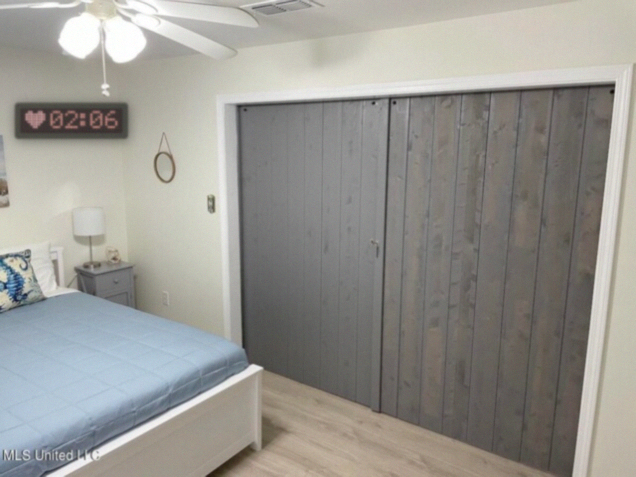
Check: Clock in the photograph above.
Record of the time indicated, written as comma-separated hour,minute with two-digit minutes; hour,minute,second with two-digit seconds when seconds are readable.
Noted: 2,06
